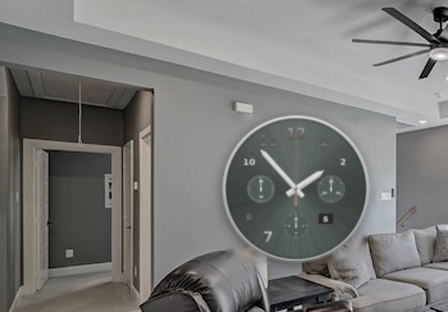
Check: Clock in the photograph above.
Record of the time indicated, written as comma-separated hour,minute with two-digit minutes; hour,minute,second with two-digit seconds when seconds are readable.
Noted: 1,53
